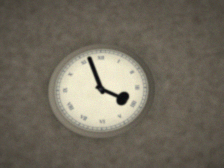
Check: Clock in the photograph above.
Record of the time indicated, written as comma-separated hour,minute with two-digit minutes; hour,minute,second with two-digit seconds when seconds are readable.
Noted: 3,57
